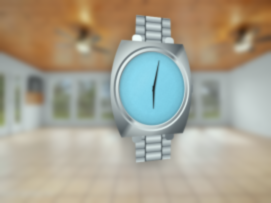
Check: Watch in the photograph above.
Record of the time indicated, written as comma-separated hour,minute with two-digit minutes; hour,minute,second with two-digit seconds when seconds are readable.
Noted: 6,02
